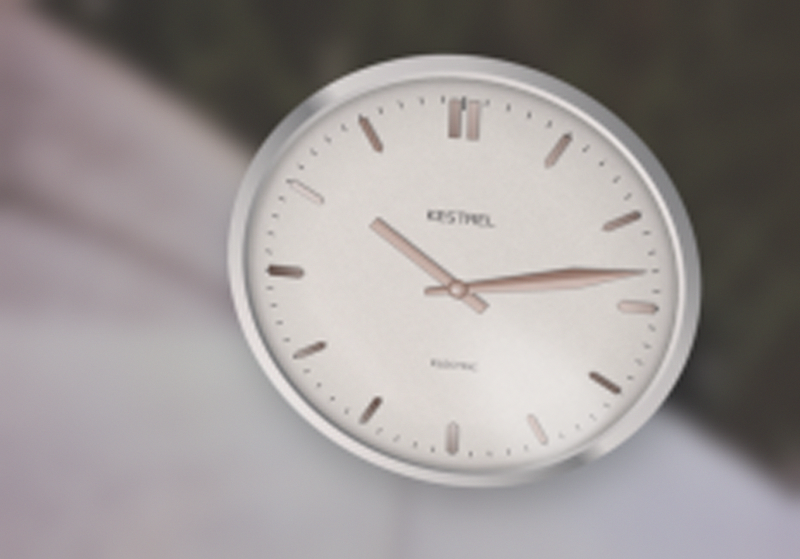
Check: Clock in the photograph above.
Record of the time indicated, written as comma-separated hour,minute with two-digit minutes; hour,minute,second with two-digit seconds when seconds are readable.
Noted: 10,13
